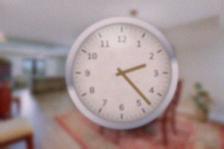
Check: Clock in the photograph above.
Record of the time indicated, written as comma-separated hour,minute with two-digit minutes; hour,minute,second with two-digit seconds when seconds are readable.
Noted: 2,23
